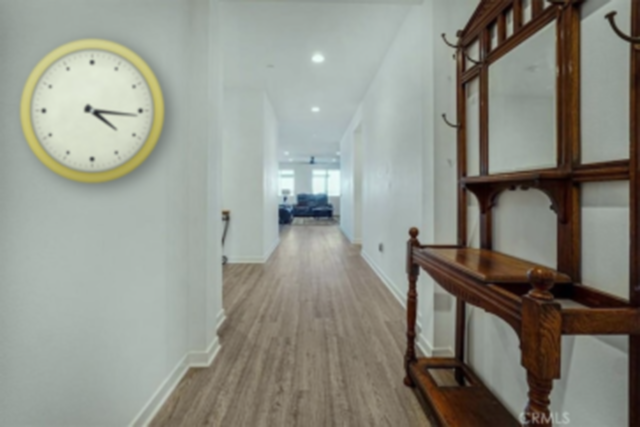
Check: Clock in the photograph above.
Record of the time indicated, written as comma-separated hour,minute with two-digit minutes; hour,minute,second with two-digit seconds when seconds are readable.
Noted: 4,16
